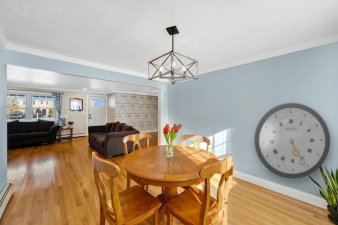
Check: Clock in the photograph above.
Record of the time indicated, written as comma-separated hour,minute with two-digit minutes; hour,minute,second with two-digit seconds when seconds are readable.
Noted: 5,26
